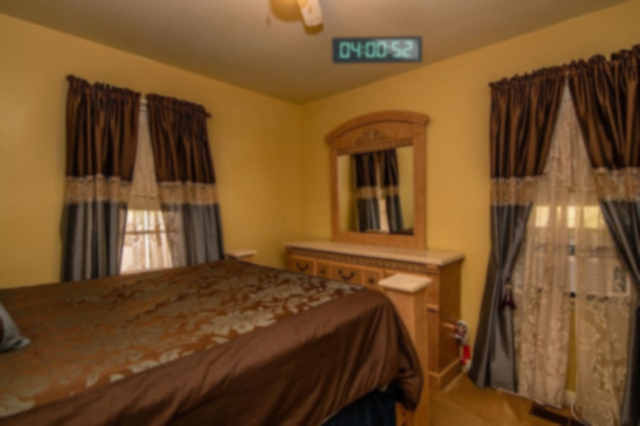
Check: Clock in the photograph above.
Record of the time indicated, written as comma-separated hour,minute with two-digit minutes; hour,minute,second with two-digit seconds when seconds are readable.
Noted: 4,00,52
